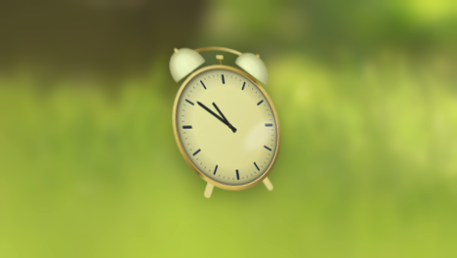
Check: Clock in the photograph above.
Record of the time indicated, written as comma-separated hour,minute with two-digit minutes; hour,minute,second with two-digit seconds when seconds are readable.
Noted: 10,51
